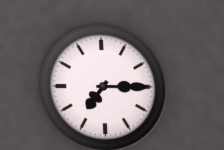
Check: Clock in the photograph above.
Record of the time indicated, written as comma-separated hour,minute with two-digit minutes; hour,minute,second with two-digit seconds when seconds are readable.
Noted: 7,15
